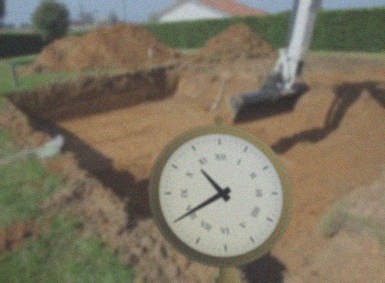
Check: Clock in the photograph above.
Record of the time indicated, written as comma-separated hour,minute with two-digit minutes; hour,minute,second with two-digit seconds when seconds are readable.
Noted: 10,40
